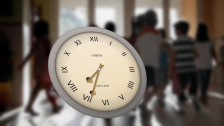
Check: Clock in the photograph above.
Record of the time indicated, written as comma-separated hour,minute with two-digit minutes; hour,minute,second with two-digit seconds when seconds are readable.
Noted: 7,34
